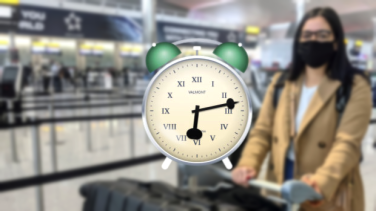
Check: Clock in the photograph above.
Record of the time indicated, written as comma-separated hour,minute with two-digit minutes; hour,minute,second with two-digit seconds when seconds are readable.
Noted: 6,13
